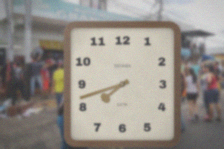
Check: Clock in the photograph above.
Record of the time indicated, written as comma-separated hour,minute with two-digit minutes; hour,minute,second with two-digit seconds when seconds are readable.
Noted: 7,42
